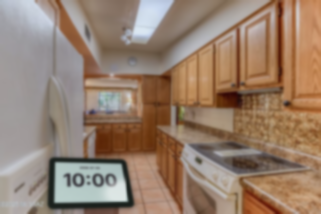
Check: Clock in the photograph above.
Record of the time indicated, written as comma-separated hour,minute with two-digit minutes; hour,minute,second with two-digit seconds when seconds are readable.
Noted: 10,00
